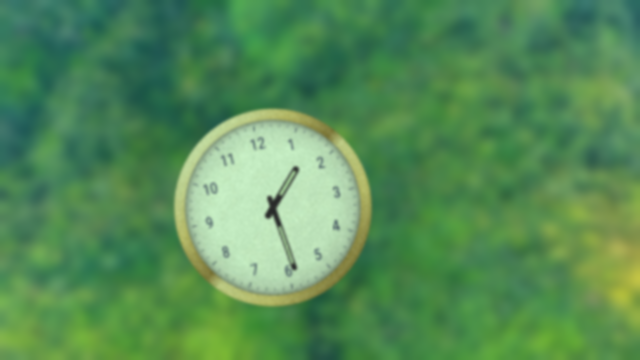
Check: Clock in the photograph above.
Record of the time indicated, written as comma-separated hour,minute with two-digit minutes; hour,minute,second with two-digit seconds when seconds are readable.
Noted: 1,29
